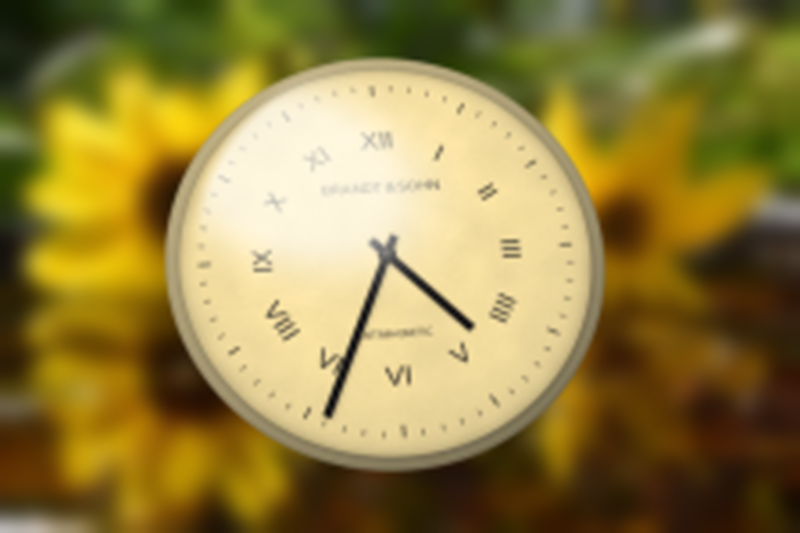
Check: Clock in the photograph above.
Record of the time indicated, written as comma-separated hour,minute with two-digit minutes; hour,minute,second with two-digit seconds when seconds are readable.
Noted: 4,34
